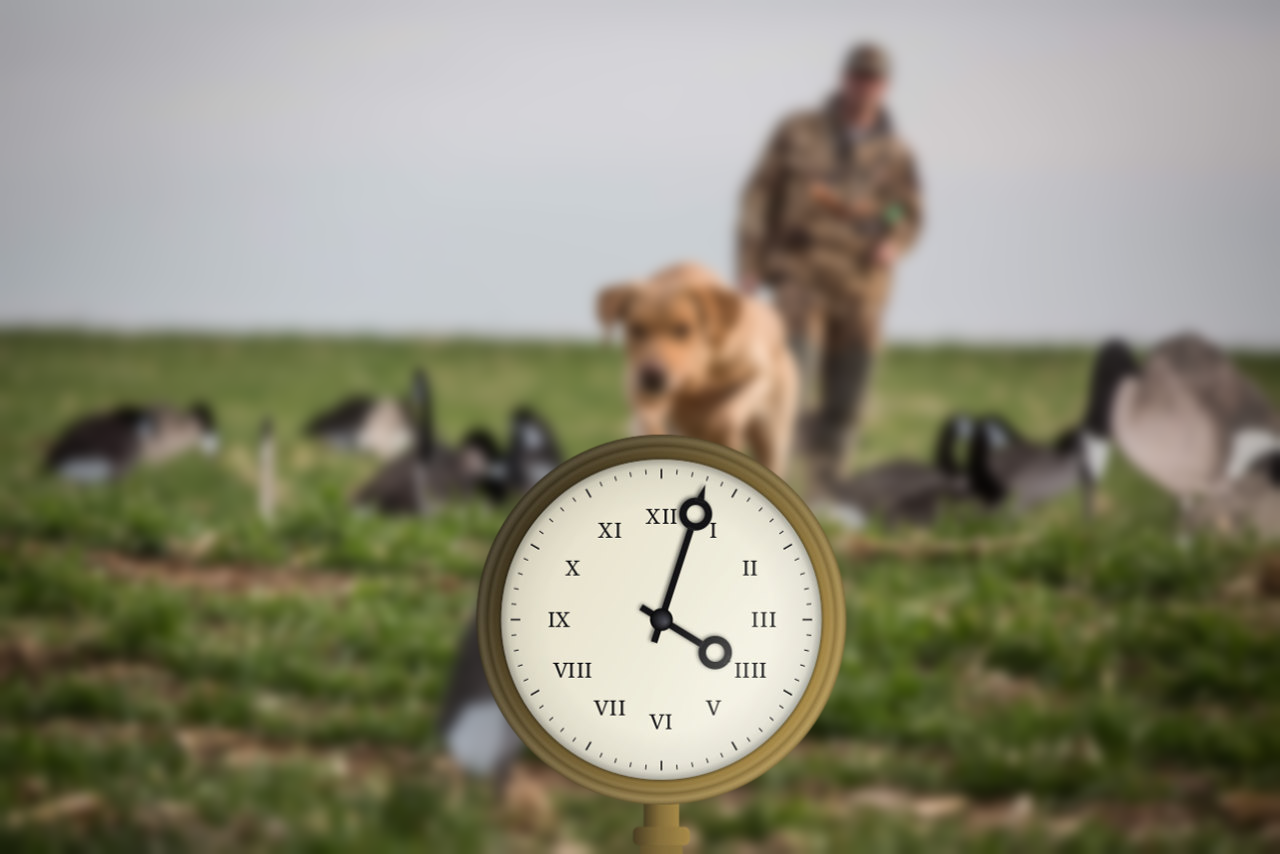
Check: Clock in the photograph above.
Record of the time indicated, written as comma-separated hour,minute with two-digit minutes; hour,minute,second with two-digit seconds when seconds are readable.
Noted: 4,03
